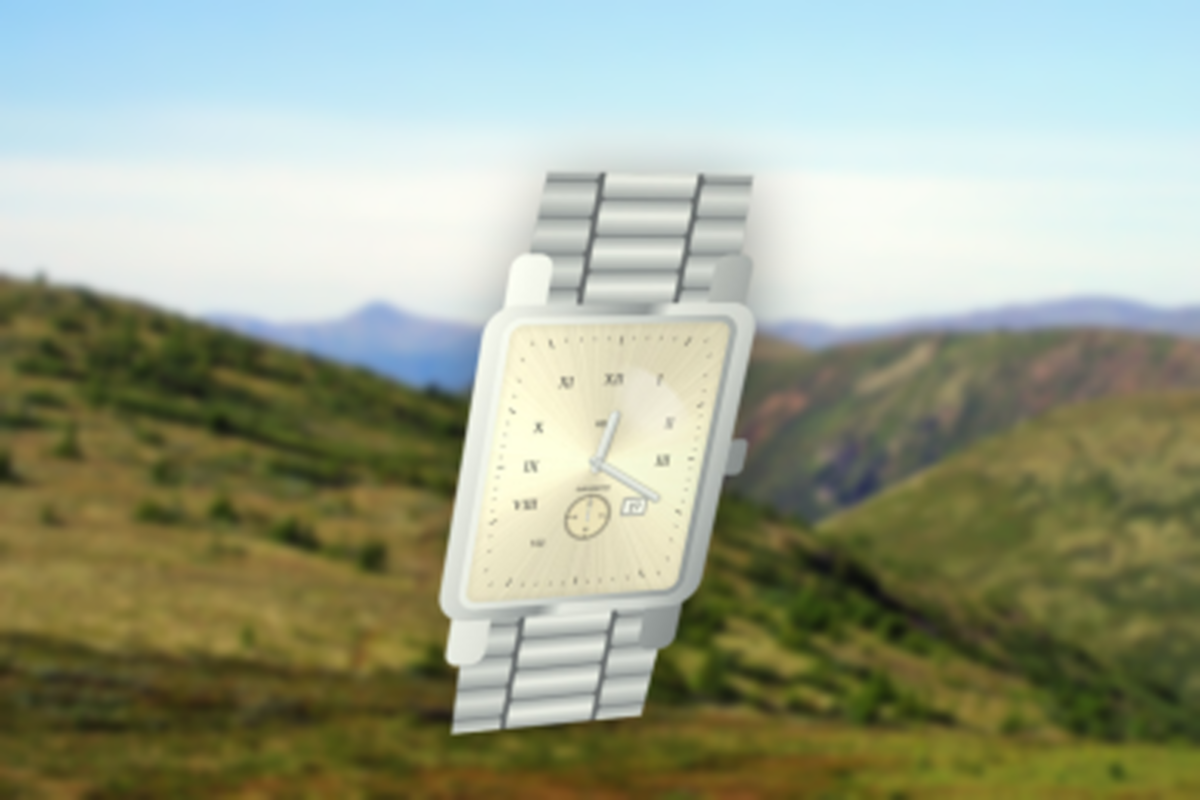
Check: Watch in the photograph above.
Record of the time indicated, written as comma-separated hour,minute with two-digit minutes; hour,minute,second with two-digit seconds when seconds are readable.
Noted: 12,20
